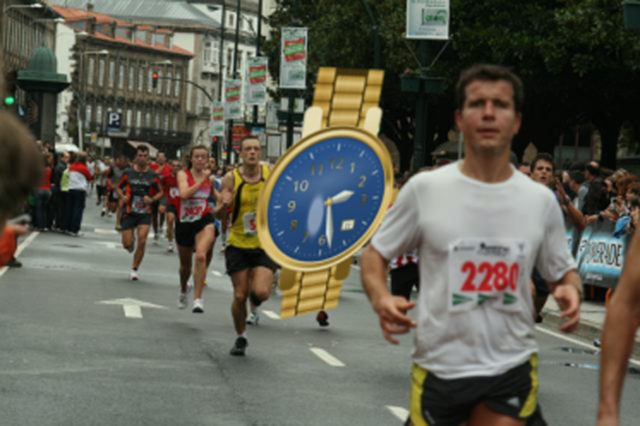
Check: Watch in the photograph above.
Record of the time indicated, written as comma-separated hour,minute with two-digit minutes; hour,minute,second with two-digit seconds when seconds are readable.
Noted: 2,28
